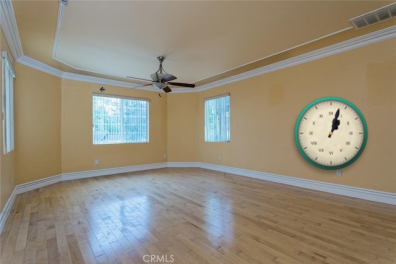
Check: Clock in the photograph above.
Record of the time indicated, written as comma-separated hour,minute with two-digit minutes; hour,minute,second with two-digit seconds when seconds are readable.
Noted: 1,03
